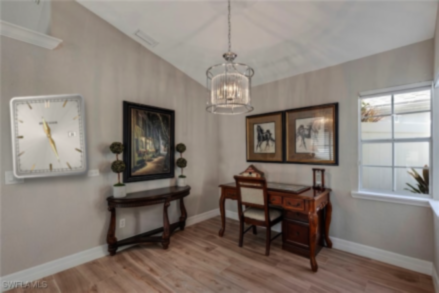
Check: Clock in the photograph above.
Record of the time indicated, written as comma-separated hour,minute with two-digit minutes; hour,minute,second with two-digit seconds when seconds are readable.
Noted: 11,27
